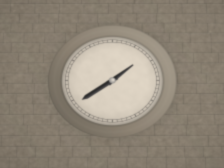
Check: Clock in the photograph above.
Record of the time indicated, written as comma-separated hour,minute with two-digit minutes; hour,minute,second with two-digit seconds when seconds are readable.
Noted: 1,39
